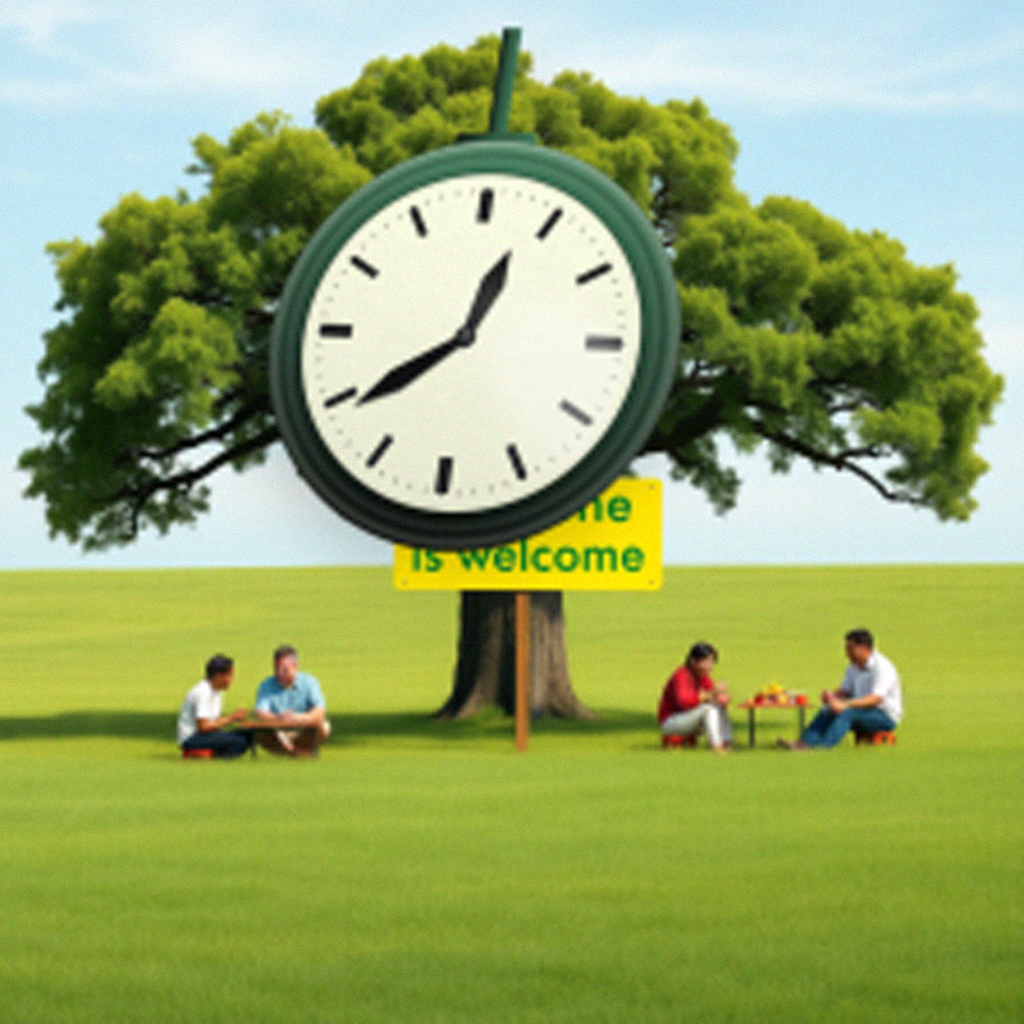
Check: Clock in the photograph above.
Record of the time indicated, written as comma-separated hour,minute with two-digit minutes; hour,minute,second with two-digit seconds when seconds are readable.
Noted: 12,39
